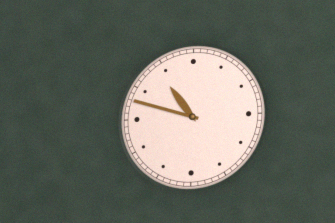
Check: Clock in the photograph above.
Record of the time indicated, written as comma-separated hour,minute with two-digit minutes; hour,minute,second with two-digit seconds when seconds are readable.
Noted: 10,48
